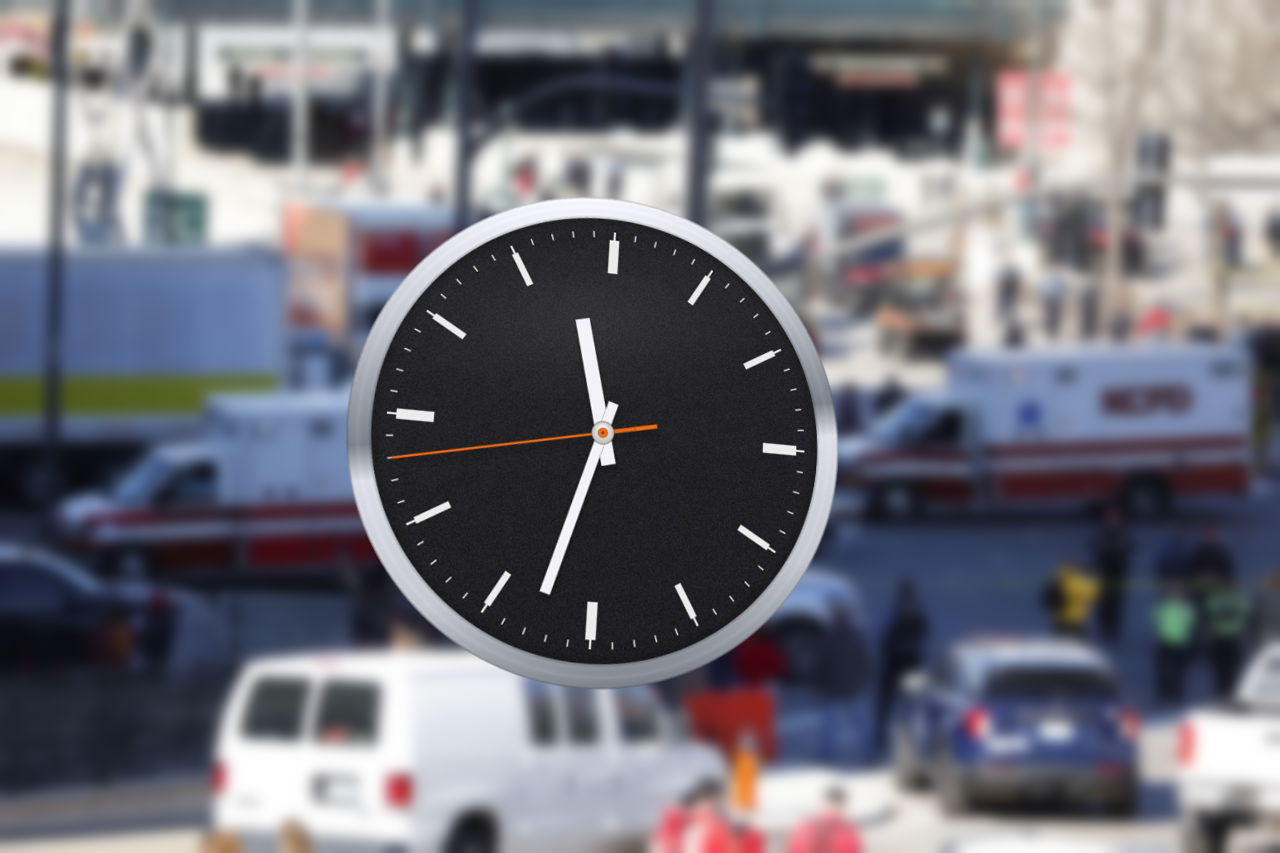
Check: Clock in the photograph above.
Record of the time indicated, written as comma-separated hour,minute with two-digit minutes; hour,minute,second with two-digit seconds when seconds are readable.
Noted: 11,32,43
